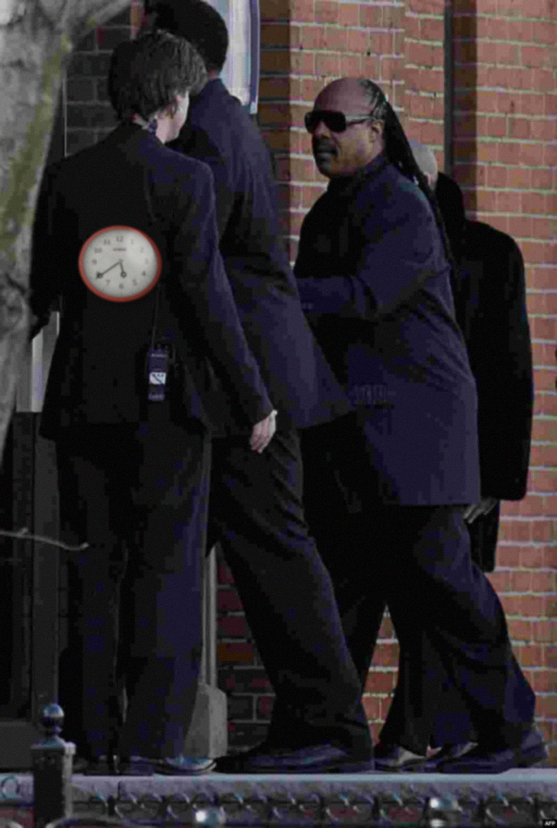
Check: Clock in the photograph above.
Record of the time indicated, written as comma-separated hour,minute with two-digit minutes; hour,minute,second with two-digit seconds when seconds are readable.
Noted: 5,39
